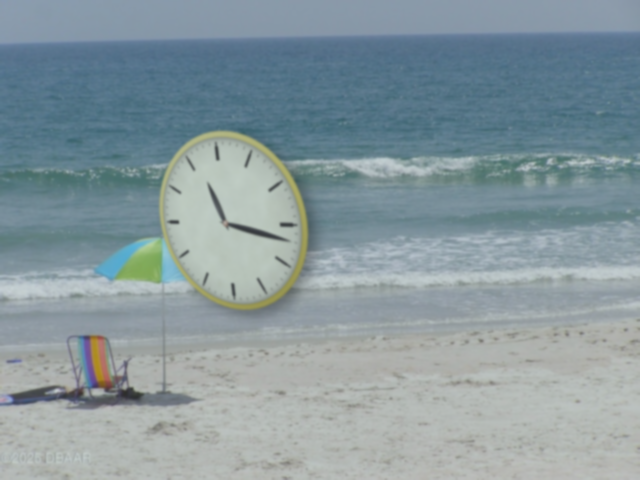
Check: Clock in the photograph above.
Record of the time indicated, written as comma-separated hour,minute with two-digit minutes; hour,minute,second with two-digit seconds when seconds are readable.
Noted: 11,17
